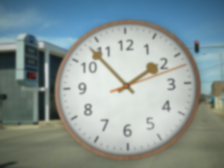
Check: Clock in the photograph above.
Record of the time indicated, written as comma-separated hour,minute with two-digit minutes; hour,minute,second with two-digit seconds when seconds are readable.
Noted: 1,53,12
